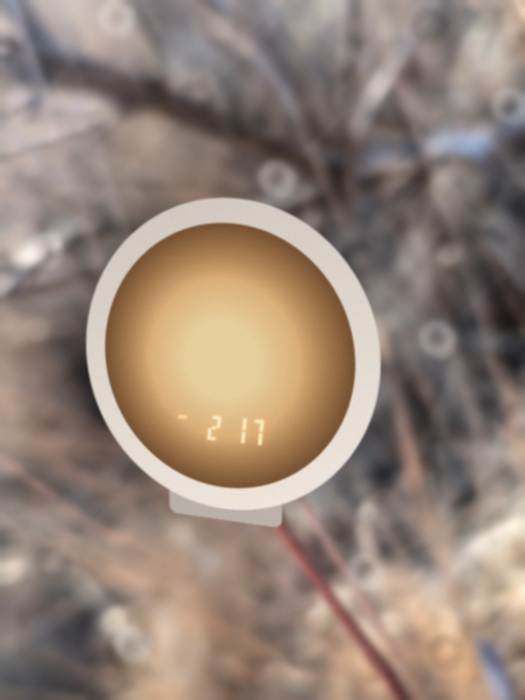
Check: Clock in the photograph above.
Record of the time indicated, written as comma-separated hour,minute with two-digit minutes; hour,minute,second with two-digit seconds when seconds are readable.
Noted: 2,17
